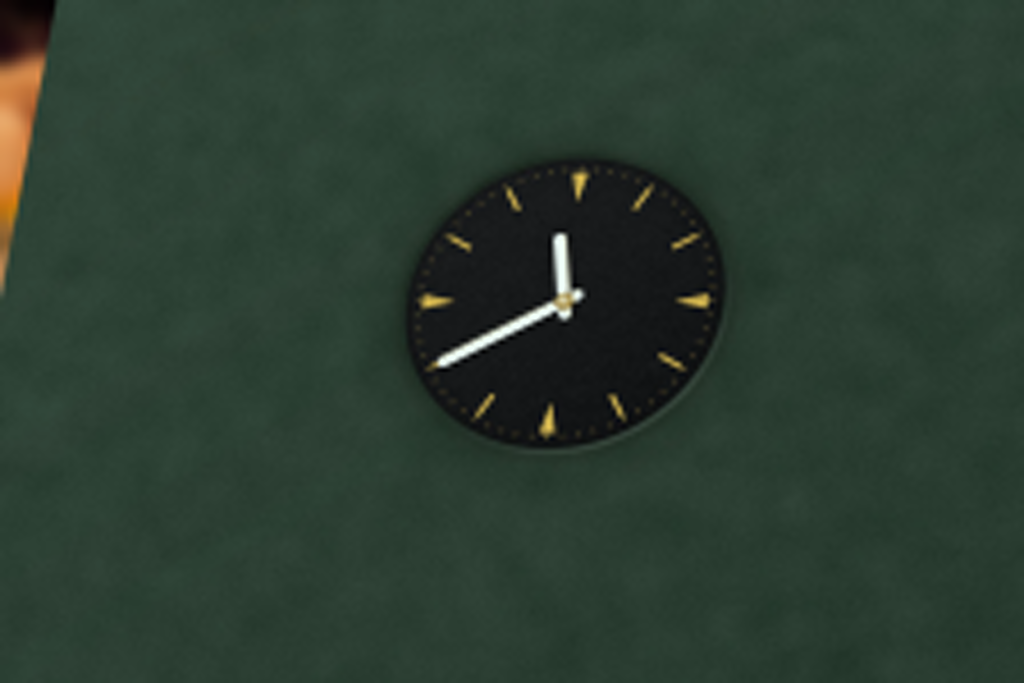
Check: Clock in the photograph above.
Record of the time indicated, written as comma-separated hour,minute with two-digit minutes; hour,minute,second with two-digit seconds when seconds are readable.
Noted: 11,40
